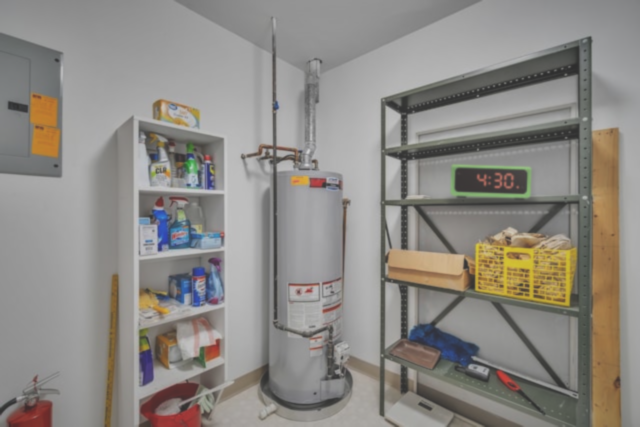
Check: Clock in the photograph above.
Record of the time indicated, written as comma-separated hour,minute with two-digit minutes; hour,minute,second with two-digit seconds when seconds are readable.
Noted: 4,30
